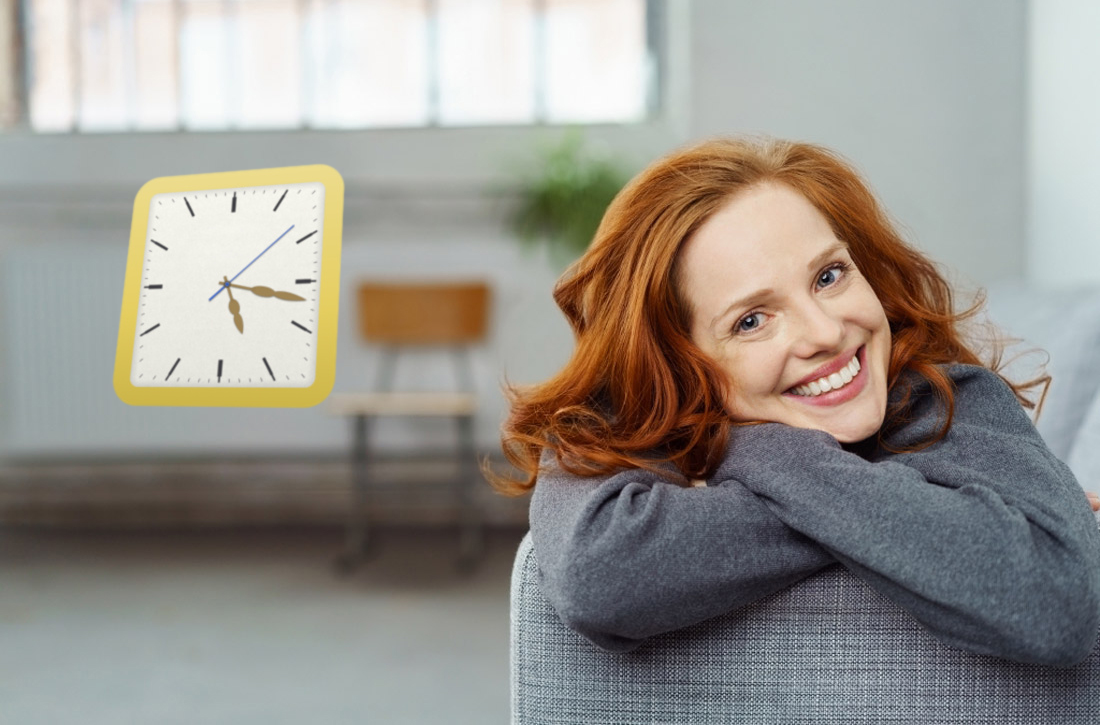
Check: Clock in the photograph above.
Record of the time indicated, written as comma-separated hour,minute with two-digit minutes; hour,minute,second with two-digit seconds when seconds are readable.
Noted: 5,17,08
